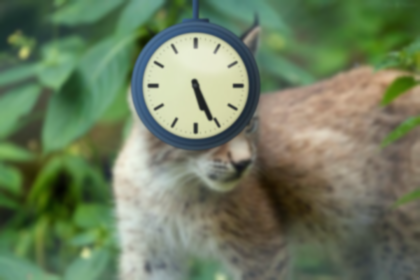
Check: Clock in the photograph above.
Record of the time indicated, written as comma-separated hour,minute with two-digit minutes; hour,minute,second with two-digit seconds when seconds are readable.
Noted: 5,26
